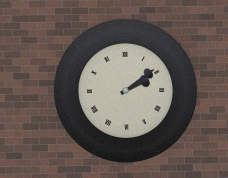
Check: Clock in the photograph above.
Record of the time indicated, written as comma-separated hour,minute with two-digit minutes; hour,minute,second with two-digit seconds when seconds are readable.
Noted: 2,09
